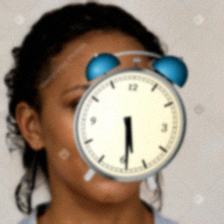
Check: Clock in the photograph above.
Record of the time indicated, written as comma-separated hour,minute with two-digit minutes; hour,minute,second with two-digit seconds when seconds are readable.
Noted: 5,29
